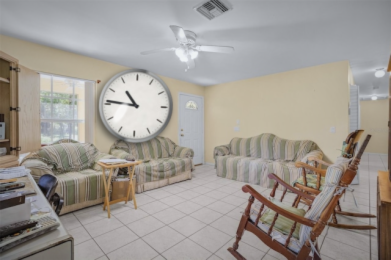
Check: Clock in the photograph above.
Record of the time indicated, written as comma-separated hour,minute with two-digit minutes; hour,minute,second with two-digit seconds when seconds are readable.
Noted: 10,46
